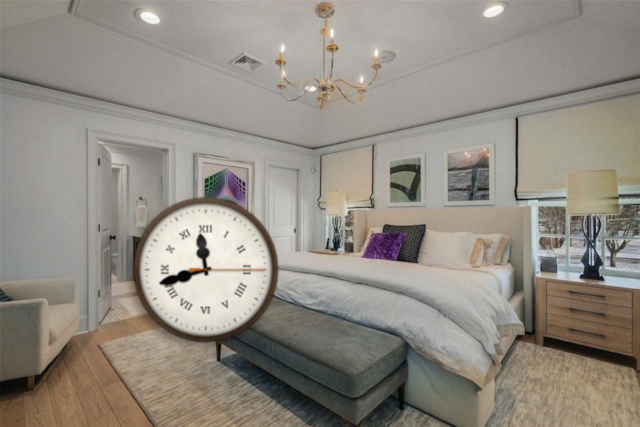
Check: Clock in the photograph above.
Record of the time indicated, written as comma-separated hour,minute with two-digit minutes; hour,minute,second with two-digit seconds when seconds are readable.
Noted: 11,42,15
